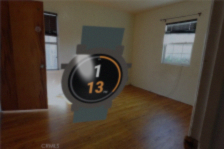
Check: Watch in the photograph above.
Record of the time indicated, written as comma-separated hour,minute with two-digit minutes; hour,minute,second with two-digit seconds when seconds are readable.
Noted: 1,13
